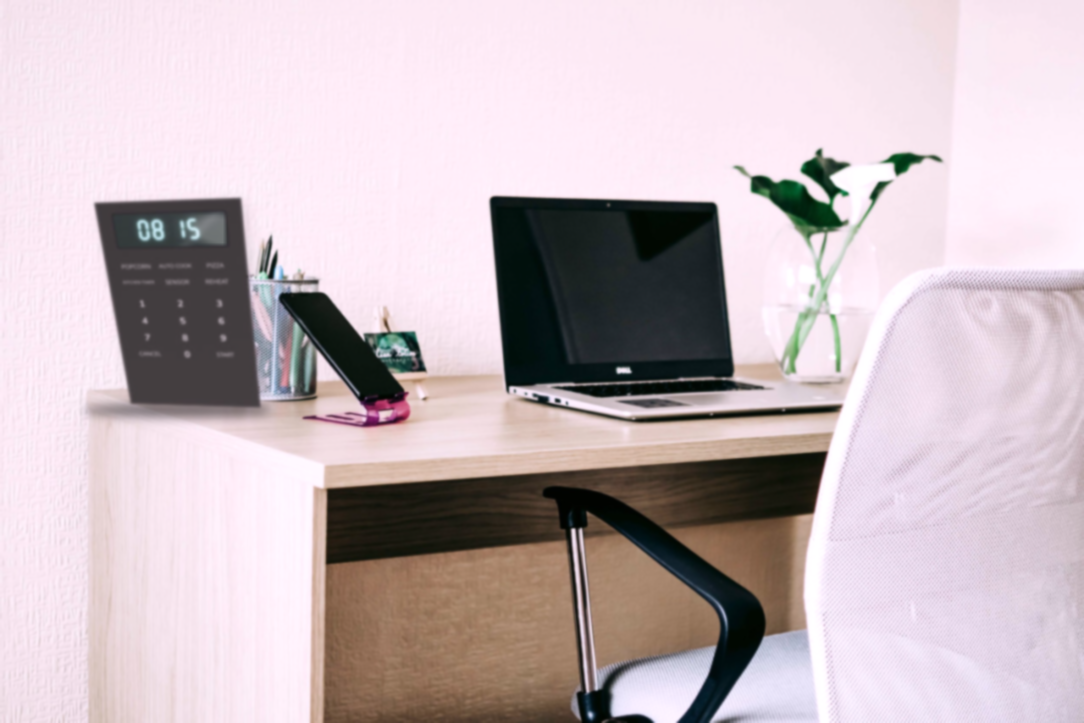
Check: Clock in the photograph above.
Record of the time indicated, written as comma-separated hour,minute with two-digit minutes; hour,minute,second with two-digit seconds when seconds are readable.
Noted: 8,15
